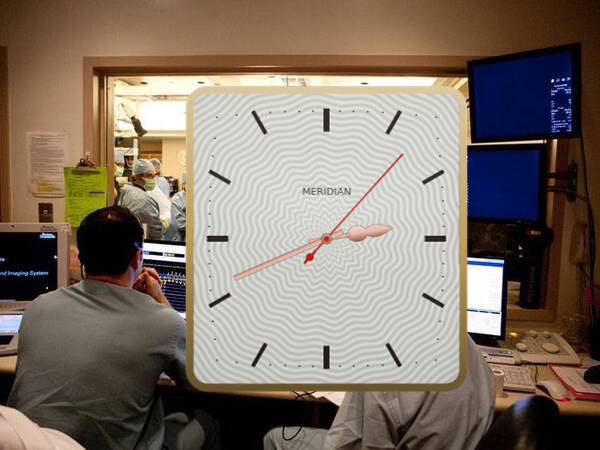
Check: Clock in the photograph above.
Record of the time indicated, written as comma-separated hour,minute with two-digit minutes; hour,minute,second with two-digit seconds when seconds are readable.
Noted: 2,41,07
